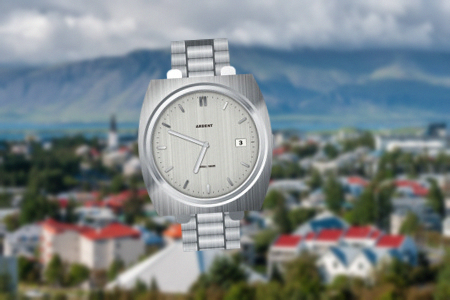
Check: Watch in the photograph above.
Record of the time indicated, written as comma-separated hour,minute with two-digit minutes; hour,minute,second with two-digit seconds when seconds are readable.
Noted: 6,49
